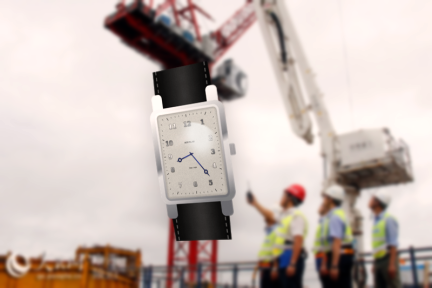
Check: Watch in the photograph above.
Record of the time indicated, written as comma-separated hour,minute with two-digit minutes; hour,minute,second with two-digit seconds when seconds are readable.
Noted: 8,24
